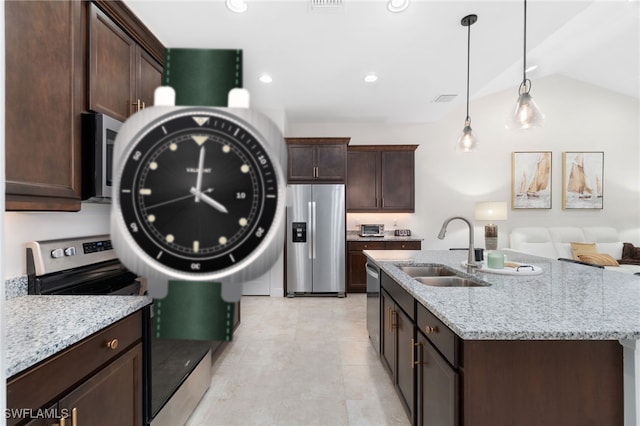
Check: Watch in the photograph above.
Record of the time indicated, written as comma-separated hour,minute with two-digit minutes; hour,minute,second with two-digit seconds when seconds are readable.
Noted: 4,00,42
